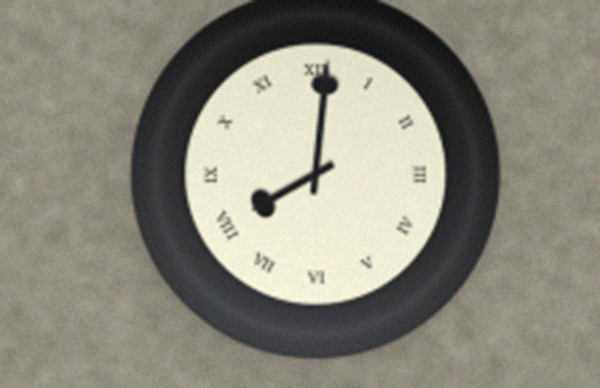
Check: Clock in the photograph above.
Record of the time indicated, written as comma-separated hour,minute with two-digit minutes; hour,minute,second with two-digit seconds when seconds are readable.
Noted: 8,01
